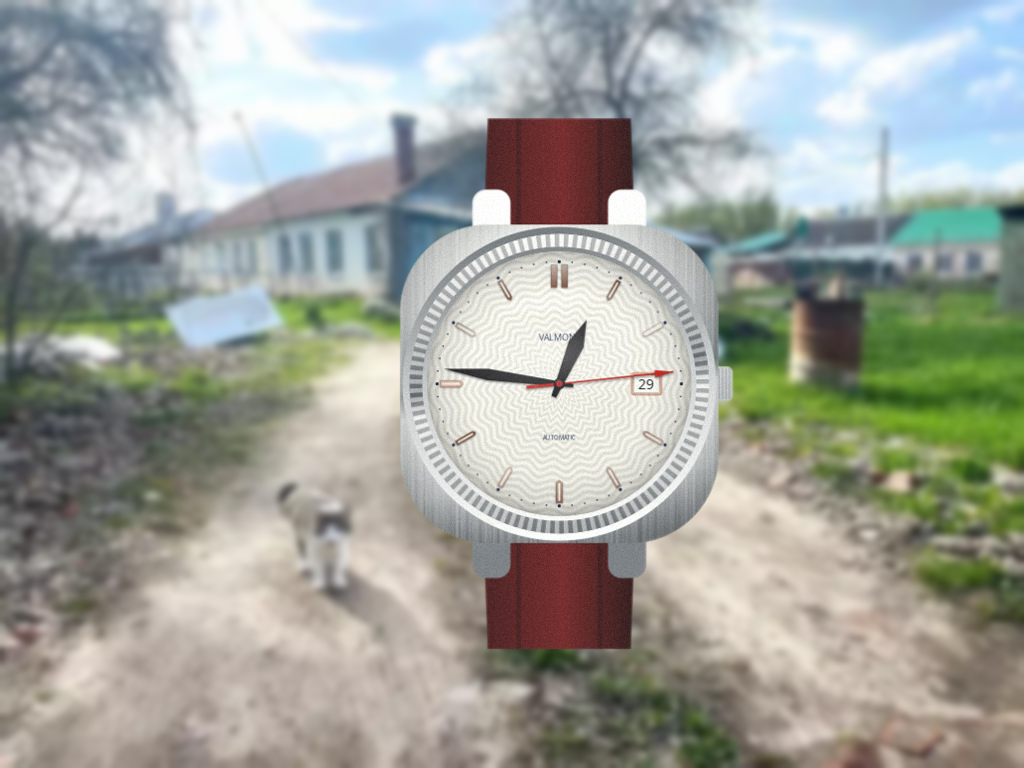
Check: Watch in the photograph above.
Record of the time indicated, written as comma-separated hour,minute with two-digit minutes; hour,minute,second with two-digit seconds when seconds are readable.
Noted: 12,46,14
